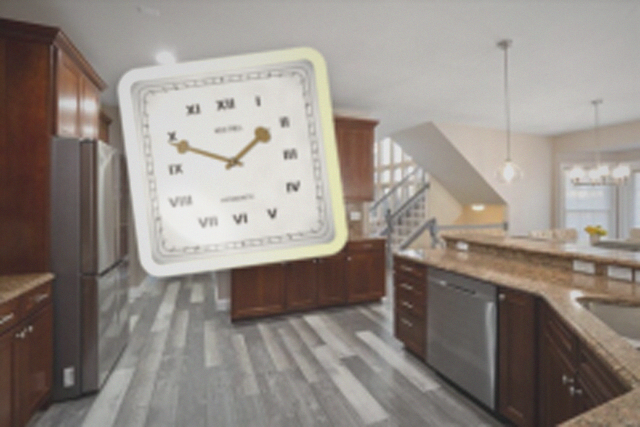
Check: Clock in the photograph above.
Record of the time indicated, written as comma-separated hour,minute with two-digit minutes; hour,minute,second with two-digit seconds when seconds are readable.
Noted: 1,49
